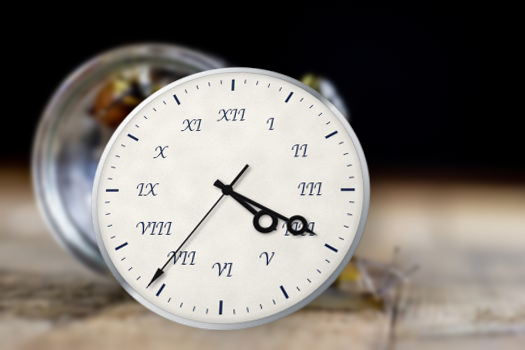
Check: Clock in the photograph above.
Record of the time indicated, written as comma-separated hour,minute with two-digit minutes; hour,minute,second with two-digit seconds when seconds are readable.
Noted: 4,19,36
